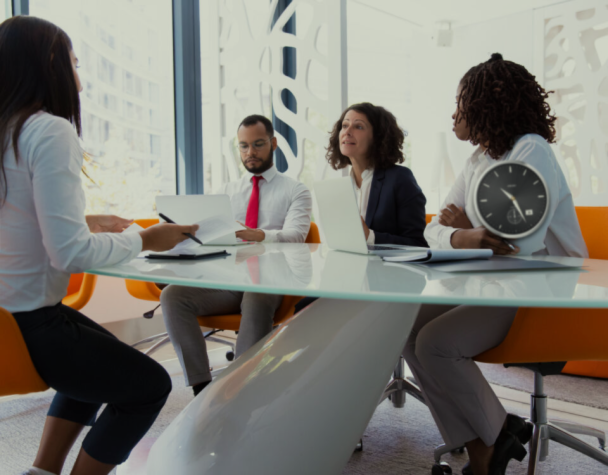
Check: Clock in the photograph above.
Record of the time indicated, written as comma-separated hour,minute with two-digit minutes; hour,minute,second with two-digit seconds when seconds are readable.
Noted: 10,26
